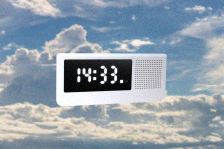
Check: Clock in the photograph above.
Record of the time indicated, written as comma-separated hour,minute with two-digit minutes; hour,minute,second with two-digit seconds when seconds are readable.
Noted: 14,33
